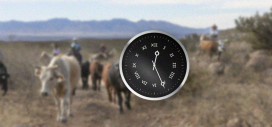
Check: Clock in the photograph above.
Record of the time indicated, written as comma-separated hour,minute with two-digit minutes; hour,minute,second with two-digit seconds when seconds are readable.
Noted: 12,26
